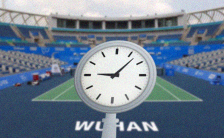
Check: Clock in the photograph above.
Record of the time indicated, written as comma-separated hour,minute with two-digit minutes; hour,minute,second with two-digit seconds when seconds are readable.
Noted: 9,07
